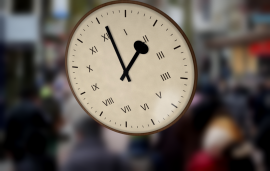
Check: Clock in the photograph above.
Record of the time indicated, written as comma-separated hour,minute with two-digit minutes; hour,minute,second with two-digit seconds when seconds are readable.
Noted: 2,01
